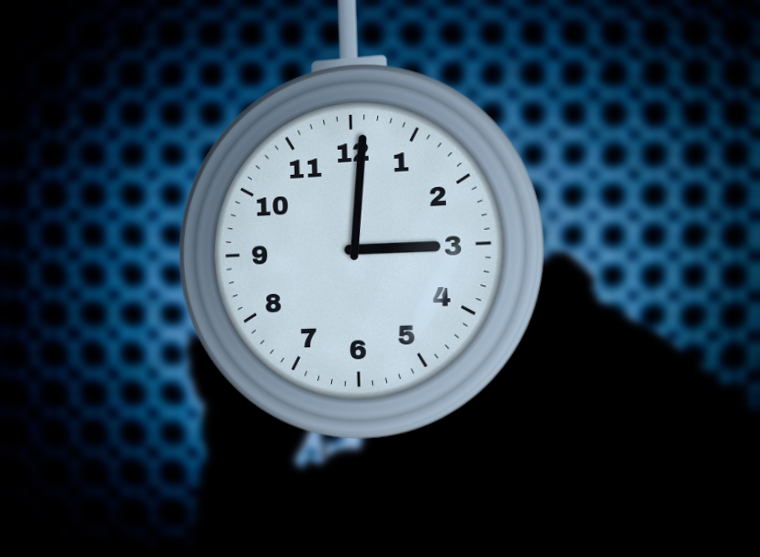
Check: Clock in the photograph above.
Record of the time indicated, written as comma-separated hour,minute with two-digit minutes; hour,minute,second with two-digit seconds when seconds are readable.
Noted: 3,01
